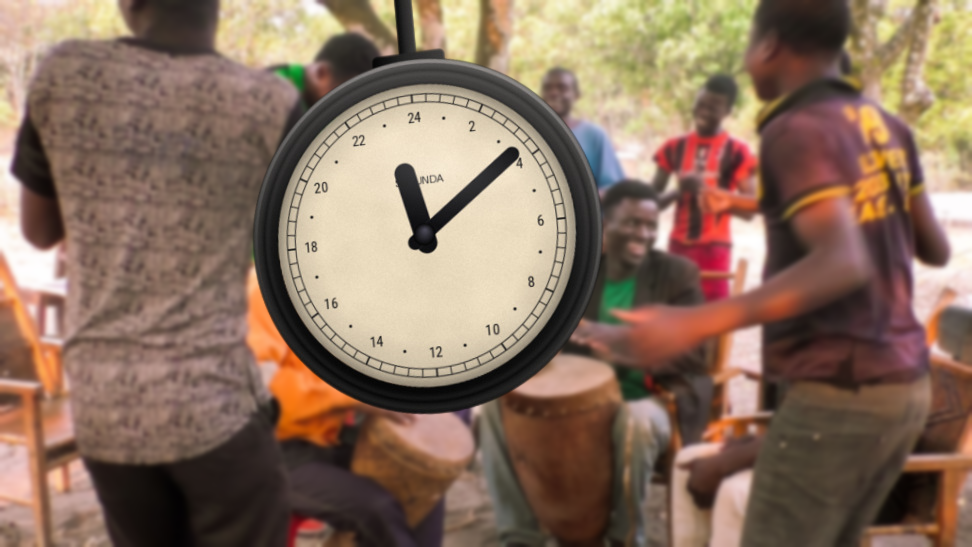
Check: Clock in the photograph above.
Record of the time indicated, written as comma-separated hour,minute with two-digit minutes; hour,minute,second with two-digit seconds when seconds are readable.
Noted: 23,09
